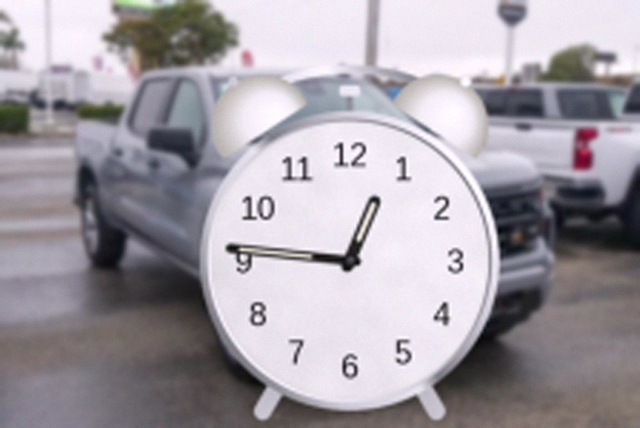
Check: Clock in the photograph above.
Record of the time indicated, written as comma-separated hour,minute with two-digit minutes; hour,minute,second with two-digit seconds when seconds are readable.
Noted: 12,46
